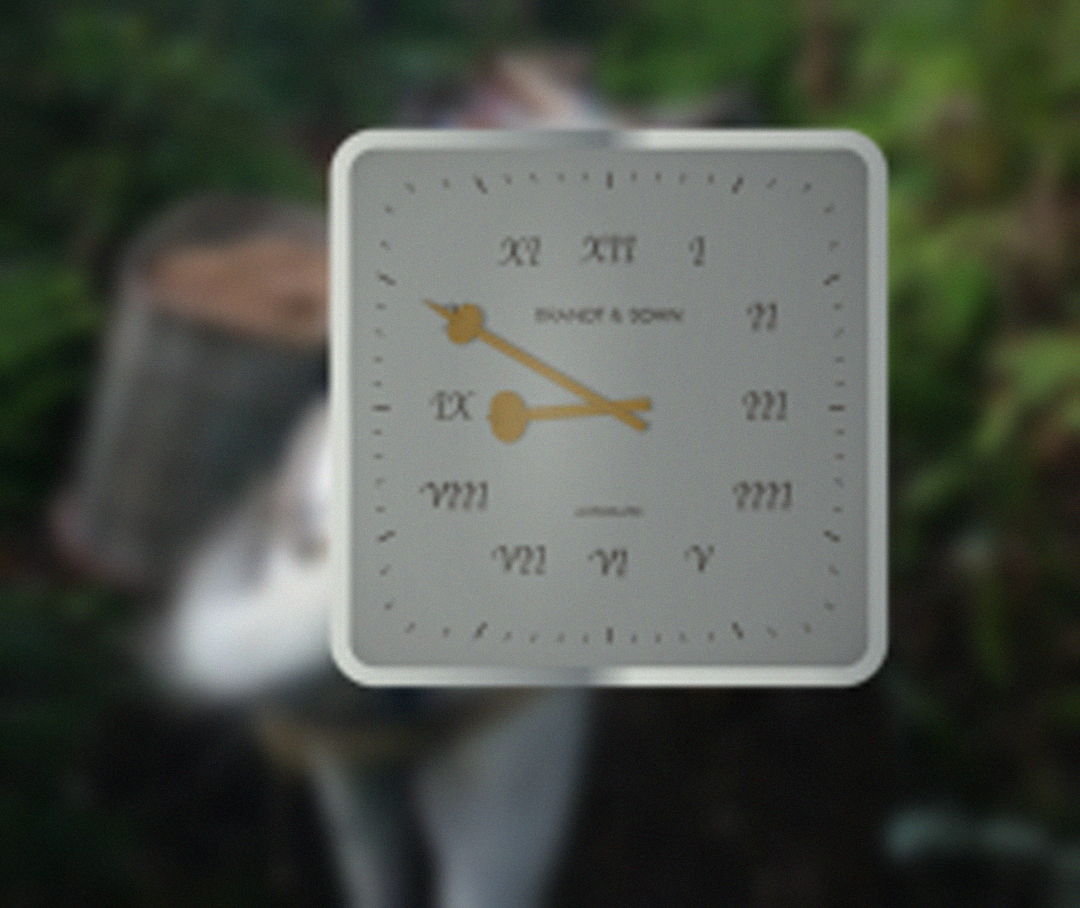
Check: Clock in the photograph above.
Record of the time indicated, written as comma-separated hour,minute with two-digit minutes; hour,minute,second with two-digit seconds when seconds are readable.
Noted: 8,50
